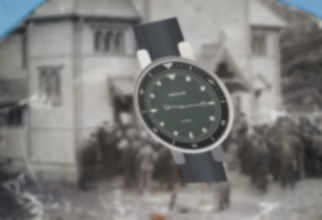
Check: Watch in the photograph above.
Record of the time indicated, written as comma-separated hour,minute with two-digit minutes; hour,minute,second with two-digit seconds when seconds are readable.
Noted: 9,15
